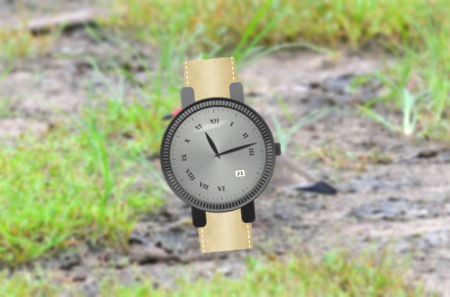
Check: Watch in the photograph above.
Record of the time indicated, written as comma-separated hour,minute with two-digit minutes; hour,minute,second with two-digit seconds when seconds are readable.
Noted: 11,13
